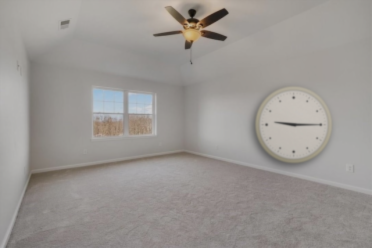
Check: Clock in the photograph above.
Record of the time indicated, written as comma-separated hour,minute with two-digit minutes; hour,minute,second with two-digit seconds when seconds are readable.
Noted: 9,15
